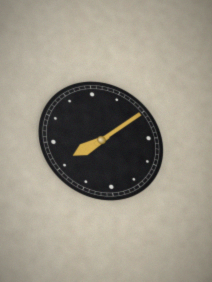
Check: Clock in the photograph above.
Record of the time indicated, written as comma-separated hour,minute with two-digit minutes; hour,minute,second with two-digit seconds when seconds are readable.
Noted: 8,10
